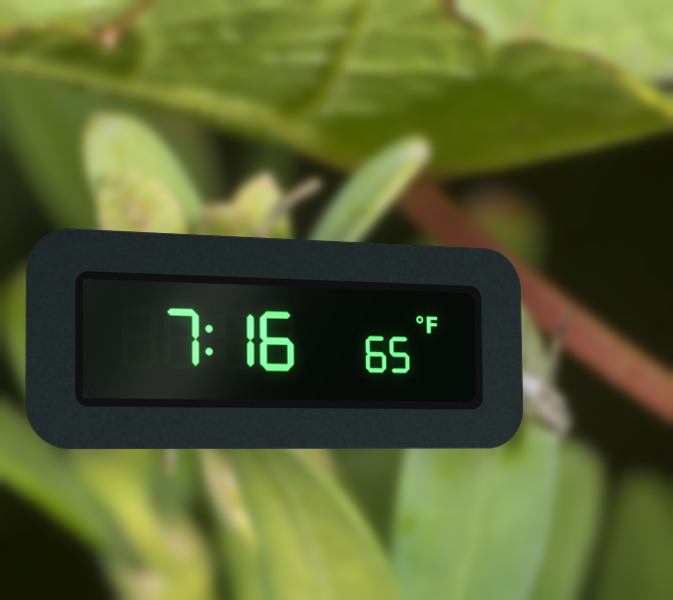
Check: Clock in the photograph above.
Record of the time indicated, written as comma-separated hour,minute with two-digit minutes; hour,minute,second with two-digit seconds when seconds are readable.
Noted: 7,16
